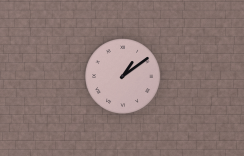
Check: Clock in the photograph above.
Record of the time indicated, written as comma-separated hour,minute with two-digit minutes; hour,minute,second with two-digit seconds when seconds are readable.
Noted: 1,09
